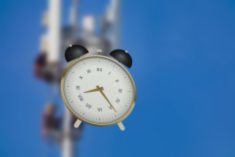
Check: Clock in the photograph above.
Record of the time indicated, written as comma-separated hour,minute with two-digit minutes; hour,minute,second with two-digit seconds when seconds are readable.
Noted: 8,24
